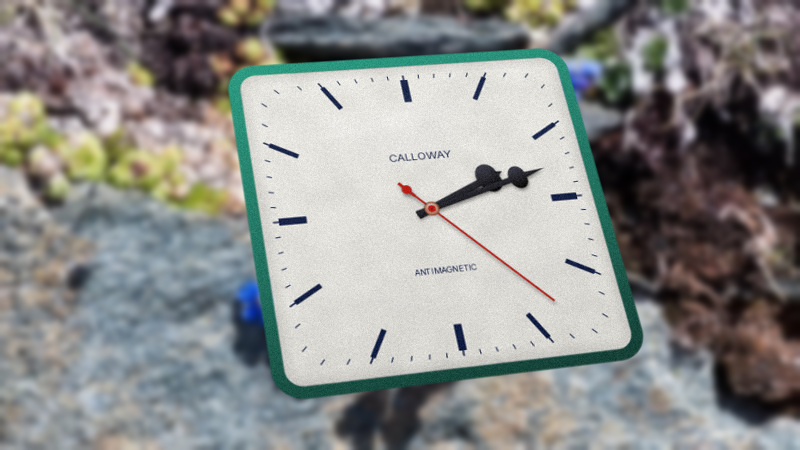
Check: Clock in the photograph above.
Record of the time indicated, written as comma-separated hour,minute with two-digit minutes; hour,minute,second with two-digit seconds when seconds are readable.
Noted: 2,12,23
